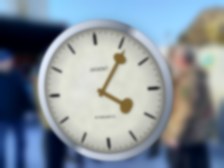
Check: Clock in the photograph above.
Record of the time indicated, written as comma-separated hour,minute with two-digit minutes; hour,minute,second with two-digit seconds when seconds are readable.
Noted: 4,06
